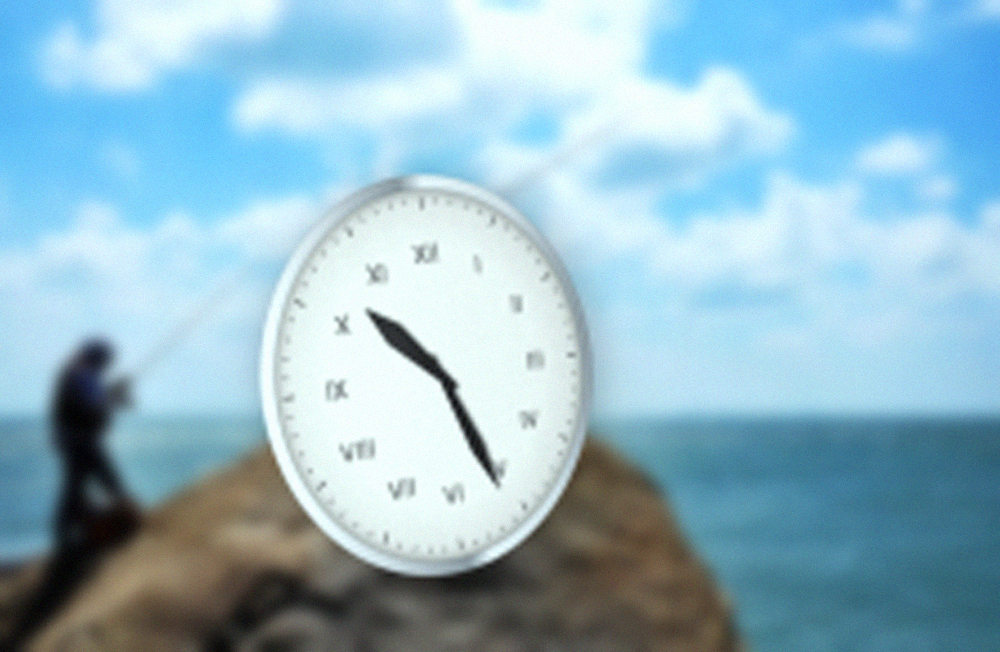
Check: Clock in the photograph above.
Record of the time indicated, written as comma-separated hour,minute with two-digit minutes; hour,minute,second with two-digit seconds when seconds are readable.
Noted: 10,26
